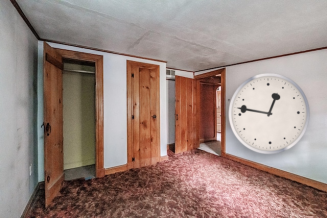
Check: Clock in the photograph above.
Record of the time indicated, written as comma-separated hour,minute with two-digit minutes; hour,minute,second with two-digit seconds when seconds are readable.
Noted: 12,47
